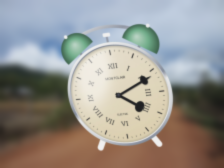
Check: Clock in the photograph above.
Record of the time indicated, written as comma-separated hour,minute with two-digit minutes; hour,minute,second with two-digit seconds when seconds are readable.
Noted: 4,11
